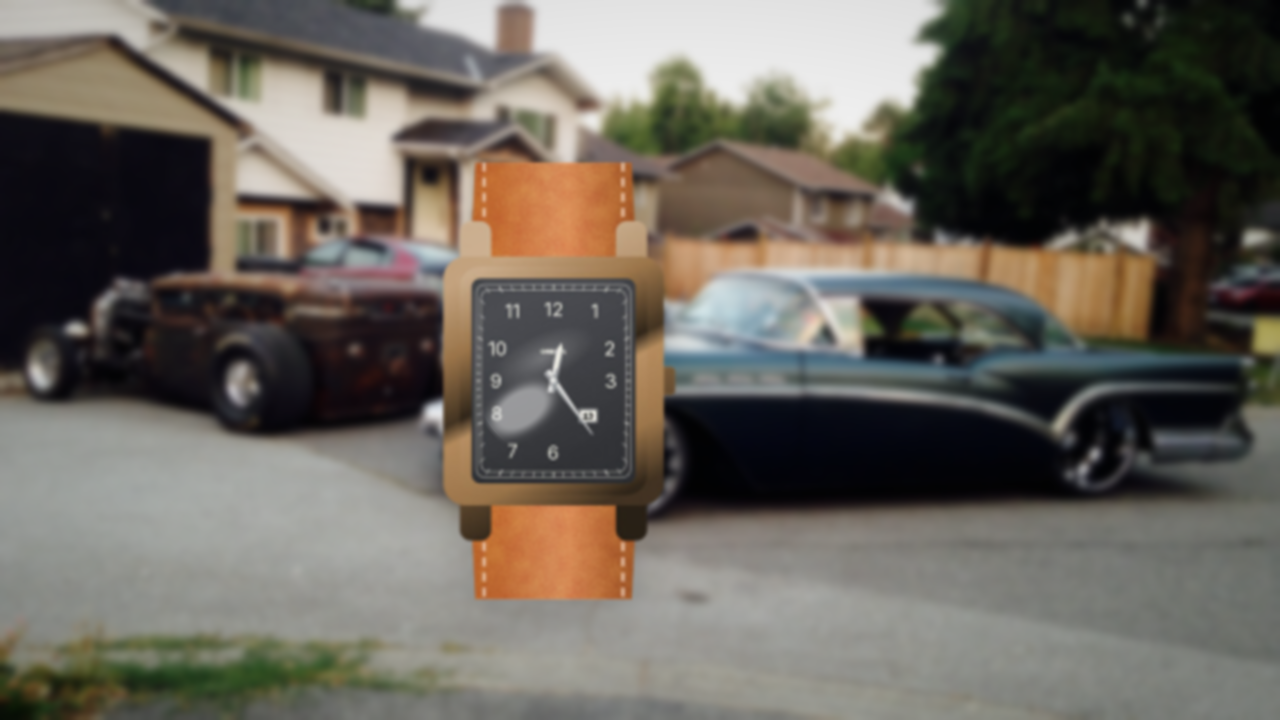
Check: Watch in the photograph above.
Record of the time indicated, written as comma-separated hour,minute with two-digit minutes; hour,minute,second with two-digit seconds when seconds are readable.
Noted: 12,24
